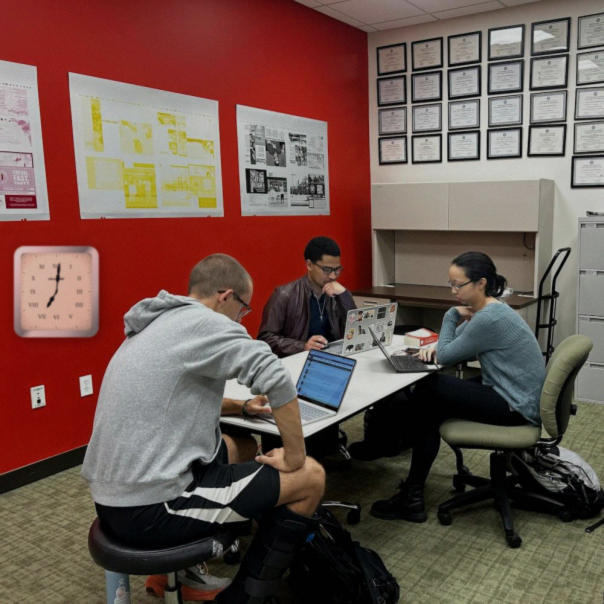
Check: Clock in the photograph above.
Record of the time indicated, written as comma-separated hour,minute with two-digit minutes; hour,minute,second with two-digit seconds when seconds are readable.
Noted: 7,01
